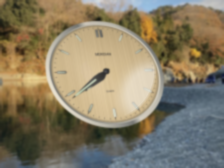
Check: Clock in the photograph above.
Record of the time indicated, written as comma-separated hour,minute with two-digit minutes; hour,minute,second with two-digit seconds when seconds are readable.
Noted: 7,39
